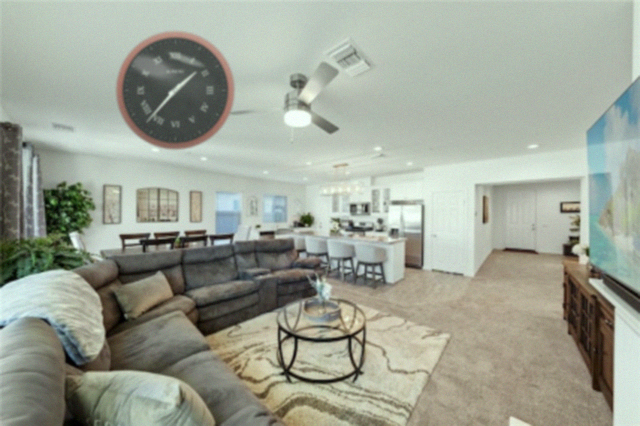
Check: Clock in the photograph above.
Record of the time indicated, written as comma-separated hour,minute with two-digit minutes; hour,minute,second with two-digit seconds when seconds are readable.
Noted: 1,37
